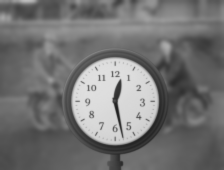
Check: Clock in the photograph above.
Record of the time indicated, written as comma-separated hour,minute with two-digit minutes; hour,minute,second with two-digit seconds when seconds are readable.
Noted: 12,28
